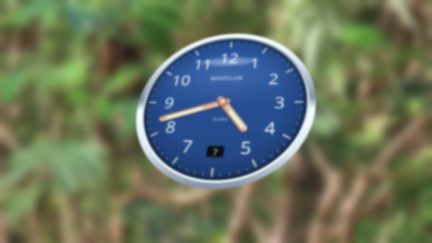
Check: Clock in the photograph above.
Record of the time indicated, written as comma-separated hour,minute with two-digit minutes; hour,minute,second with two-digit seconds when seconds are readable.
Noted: 4,42
